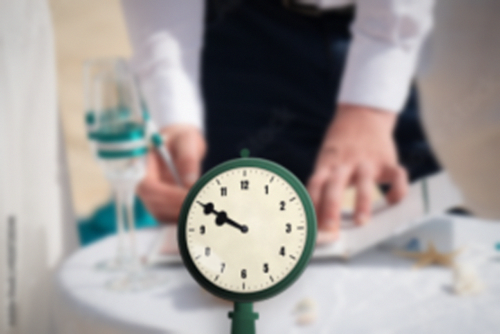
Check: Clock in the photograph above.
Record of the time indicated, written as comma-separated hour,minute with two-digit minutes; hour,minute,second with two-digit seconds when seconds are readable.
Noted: 9,50
